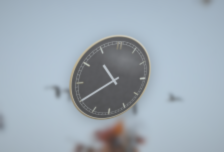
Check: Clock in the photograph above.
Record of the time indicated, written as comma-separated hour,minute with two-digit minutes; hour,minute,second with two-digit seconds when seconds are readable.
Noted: 10,40
